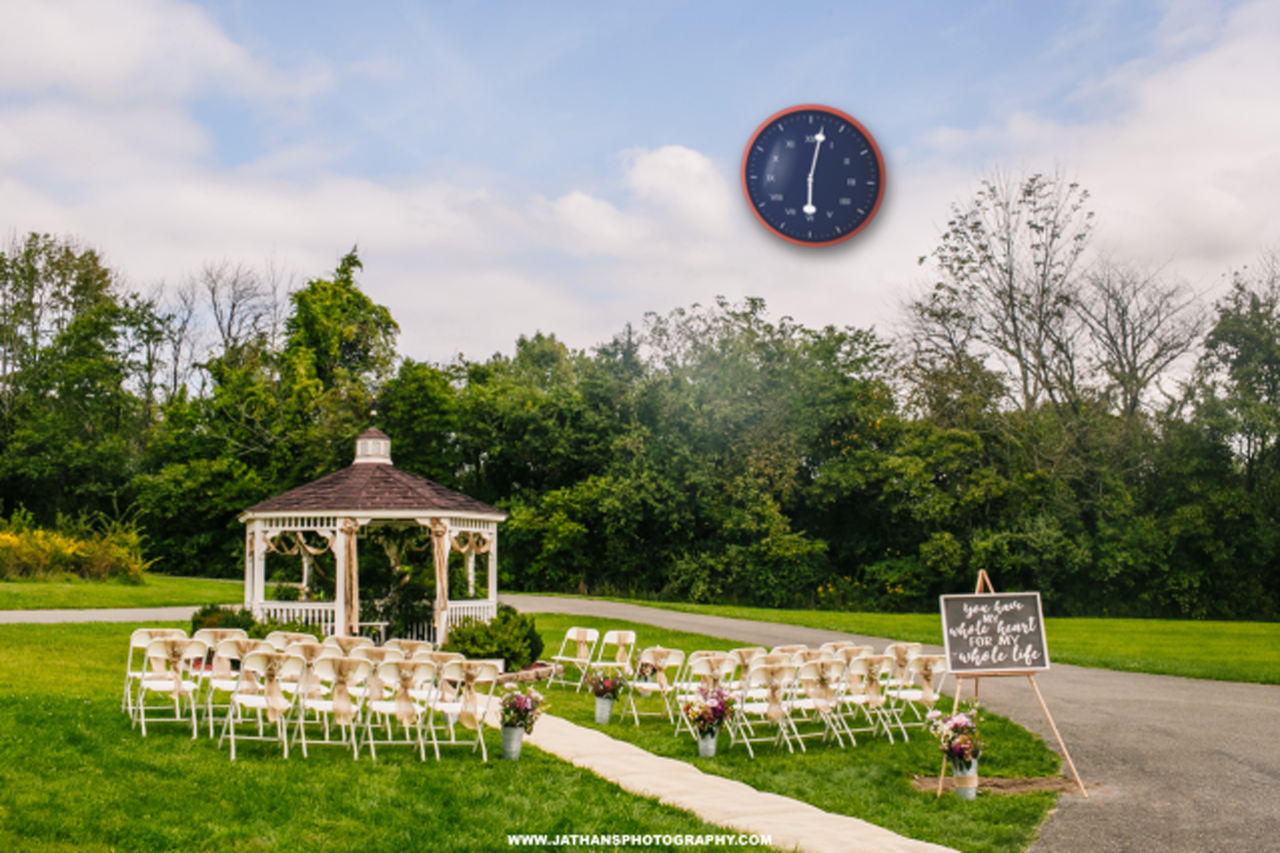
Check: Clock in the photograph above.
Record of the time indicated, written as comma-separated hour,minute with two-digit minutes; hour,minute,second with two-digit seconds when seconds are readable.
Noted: 6,02
